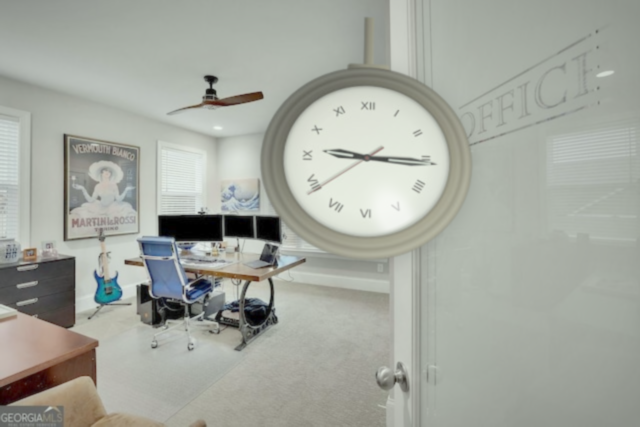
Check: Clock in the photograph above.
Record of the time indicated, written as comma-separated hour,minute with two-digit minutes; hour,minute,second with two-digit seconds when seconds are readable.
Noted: 9,15,39
